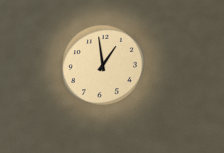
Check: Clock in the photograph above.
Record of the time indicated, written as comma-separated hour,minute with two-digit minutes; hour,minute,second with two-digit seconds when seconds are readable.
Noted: 12,58
